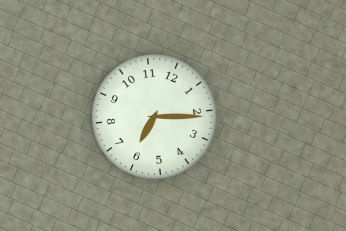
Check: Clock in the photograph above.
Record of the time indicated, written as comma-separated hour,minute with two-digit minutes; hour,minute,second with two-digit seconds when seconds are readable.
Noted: 6,11
